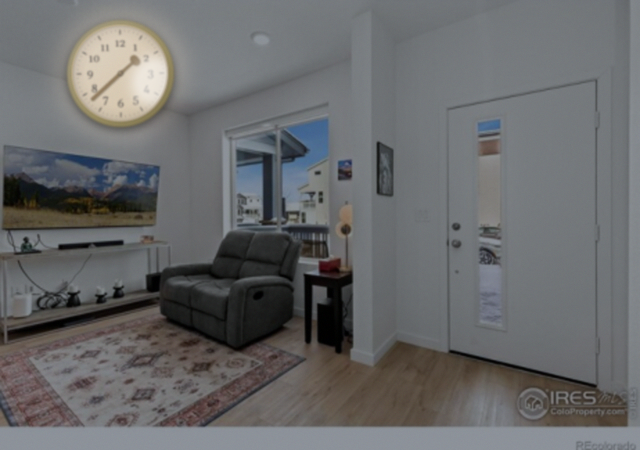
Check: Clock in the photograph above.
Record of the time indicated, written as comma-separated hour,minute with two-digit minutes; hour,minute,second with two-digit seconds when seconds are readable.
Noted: 1,38
